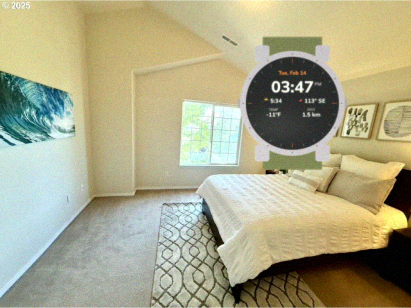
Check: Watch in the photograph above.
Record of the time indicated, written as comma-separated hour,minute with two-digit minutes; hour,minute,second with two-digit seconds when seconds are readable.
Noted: 3,47
